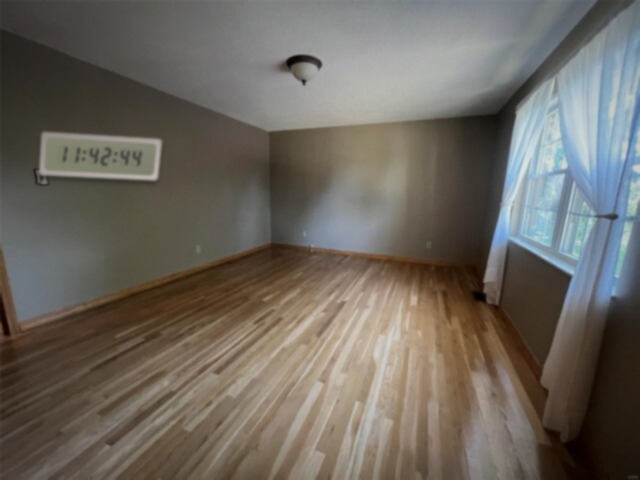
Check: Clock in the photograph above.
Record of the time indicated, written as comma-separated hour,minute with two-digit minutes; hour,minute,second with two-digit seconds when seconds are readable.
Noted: 11,42,44
